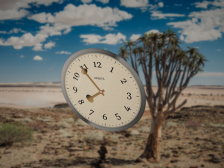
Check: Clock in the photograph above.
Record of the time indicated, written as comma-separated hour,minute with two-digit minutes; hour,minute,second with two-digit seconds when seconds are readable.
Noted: 7,54
